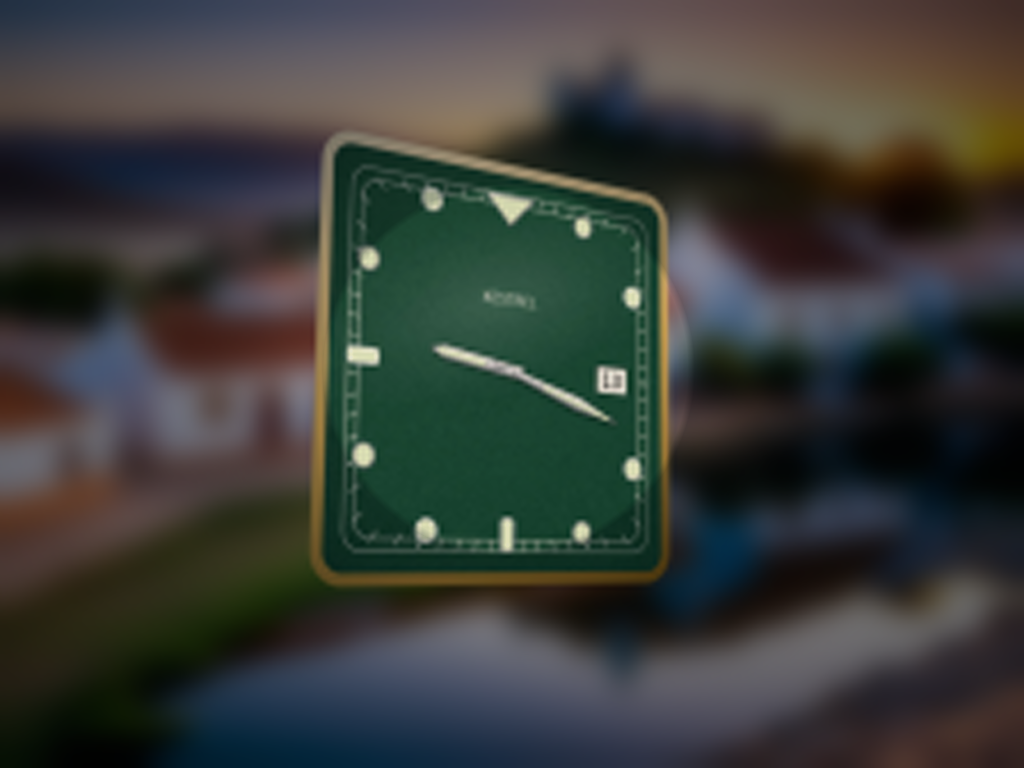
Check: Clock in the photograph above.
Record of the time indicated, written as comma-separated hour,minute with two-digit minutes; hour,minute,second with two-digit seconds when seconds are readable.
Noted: 9,18
